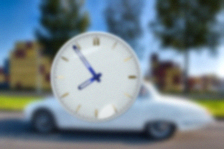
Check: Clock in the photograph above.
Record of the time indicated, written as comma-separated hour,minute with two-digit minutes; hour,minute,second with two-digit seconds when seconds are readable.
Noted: 7,54
